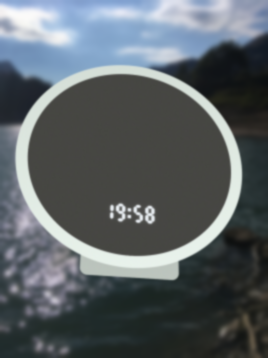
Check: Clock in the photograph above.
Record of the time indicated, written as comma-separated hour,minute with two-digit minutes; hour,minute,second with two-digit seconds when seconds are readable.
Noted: 19,58
